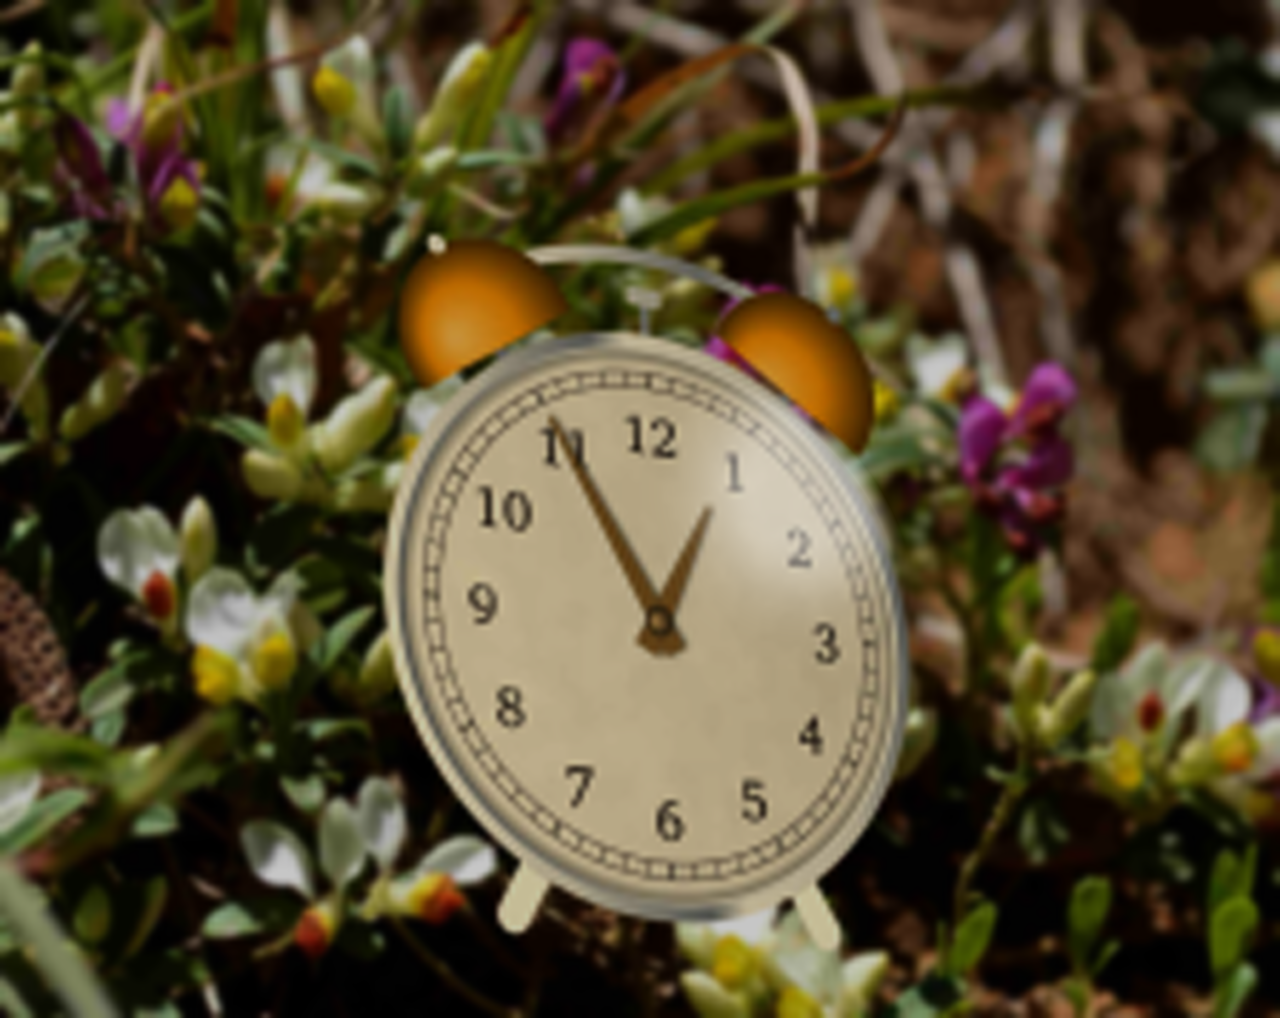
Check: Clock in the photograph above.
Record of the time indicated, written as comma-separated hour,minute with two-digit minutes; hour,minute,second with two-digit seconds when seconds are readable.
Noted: 12,55
